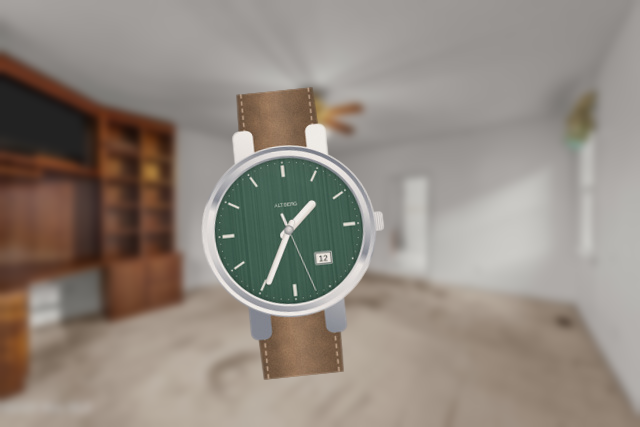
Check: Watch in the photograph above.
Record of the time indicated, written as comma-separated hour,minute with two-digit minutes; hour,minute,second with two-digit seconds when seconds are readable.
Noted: 1,34,27
